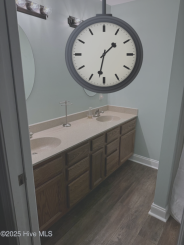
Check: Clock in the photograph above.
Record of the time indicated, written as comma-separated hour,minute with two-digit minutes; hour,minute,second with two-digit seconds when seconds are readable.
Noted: 1,32
